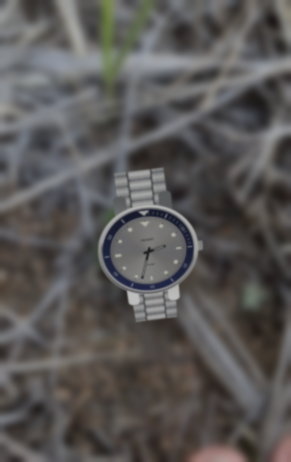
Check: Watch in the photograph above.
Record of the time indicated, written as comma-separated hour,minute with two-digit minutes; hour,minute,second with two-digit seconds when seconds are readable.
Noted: 2,33
